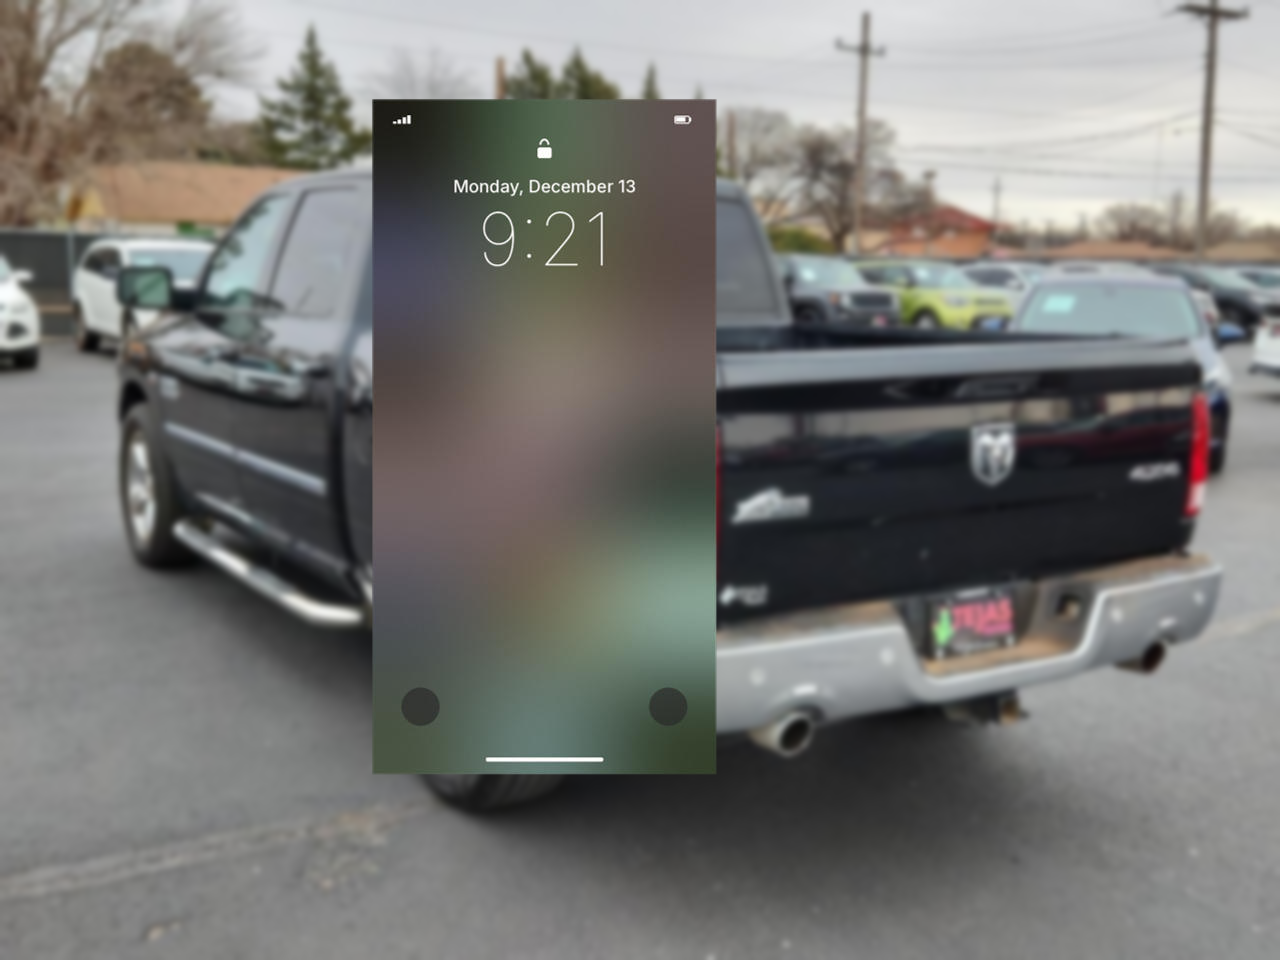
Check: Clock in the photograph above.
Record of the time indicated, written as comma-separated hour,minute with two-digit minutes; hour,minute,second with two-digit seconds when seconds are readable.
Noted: 9,21
